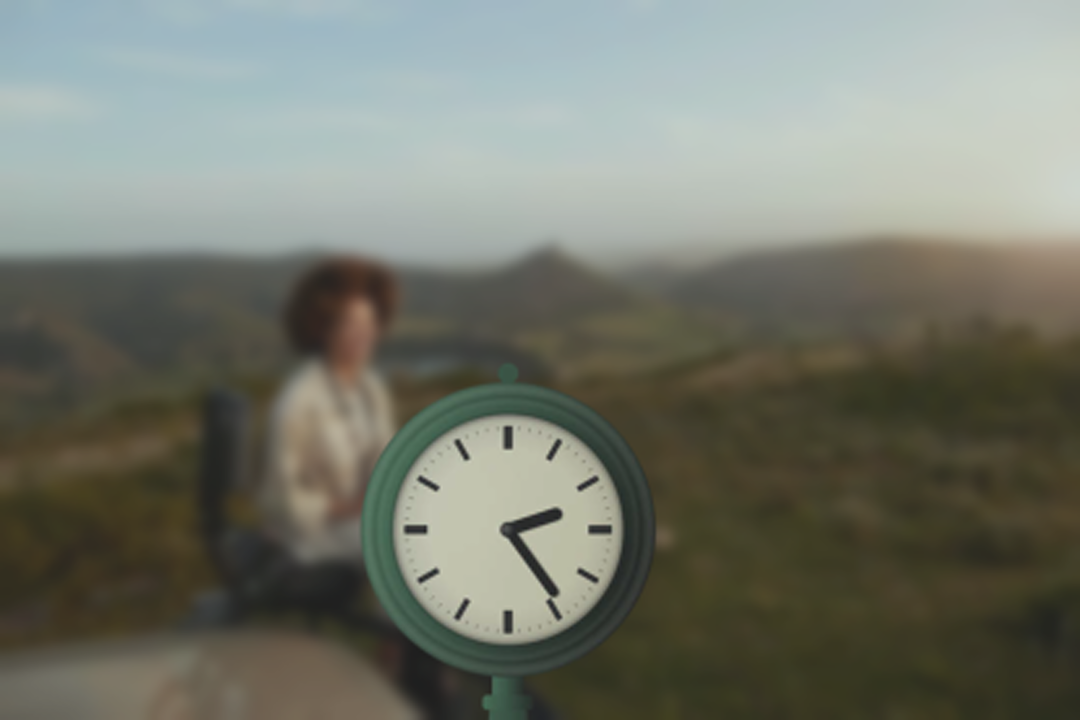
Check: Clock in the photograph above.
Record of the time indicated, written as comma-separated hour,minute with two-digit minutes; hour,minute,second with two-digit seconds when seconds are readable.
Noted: 2,24
